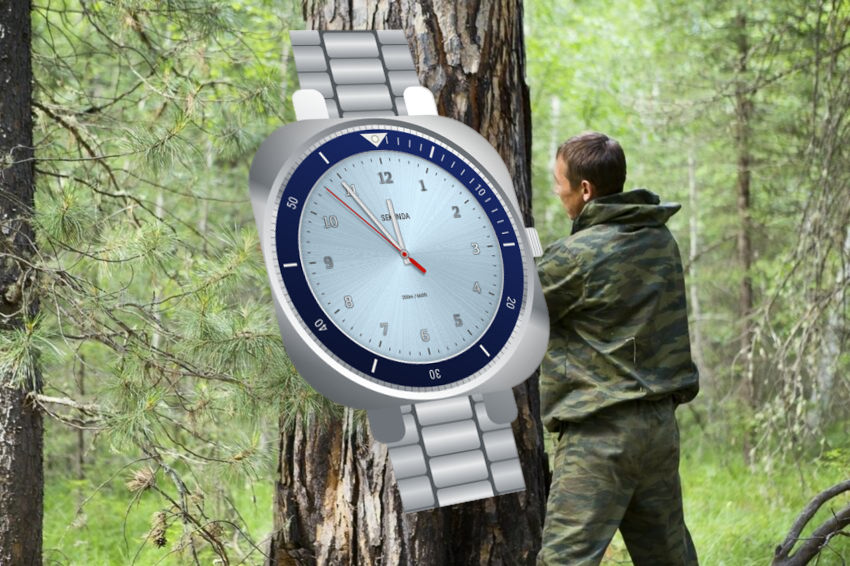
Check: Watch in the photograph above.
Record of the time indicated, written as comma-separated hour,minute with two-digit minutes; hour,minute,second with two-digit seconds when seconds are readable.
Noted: 11,54,53
